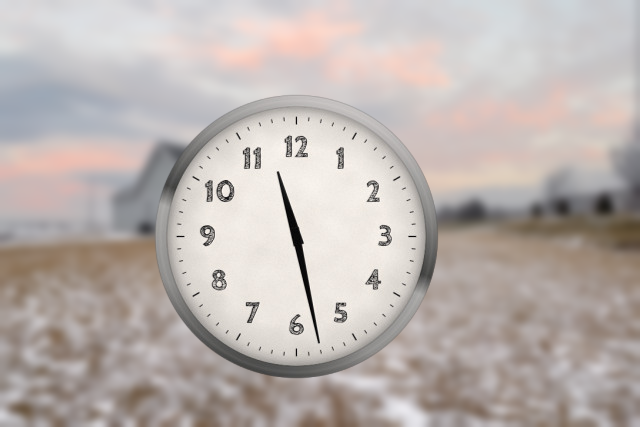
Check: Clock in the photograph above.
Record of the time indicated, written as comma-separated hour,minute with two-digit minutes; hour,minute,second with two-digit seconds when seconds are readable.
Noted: 11,28
